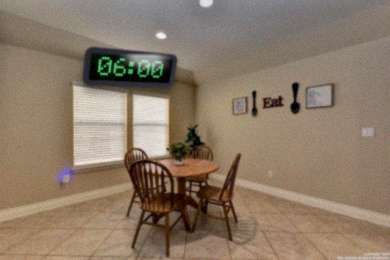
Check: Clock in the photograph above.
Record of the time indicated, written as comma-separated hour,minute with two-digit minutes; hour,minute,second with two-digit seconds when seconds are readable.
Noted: 6,00
